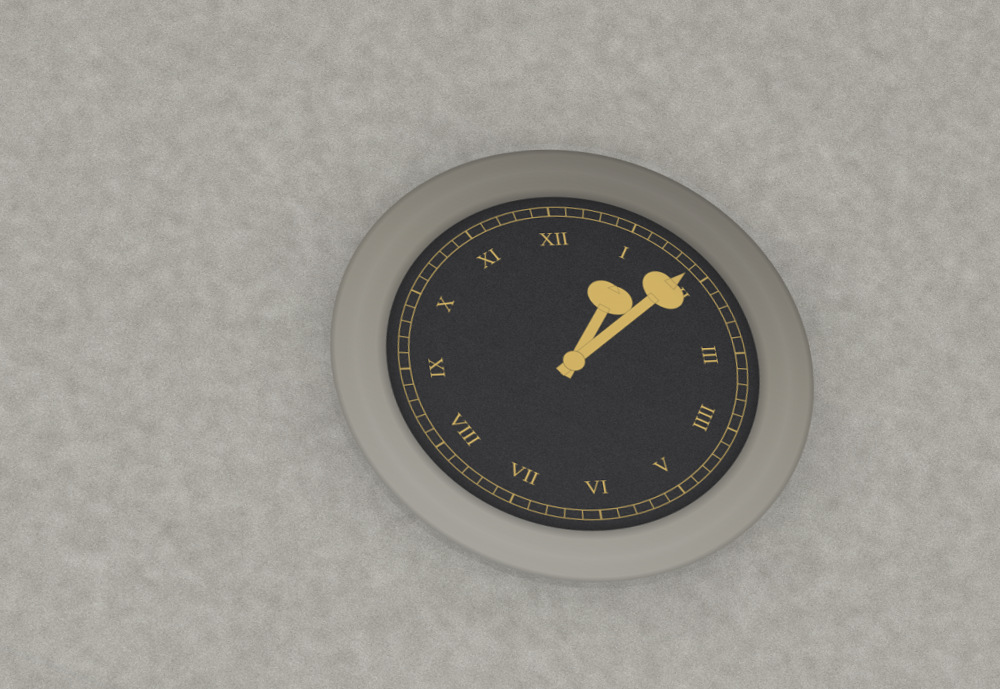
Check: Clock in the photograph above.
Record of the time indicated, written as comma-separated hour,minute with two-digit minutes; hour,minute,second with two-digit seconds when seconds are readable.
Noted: 1,09
